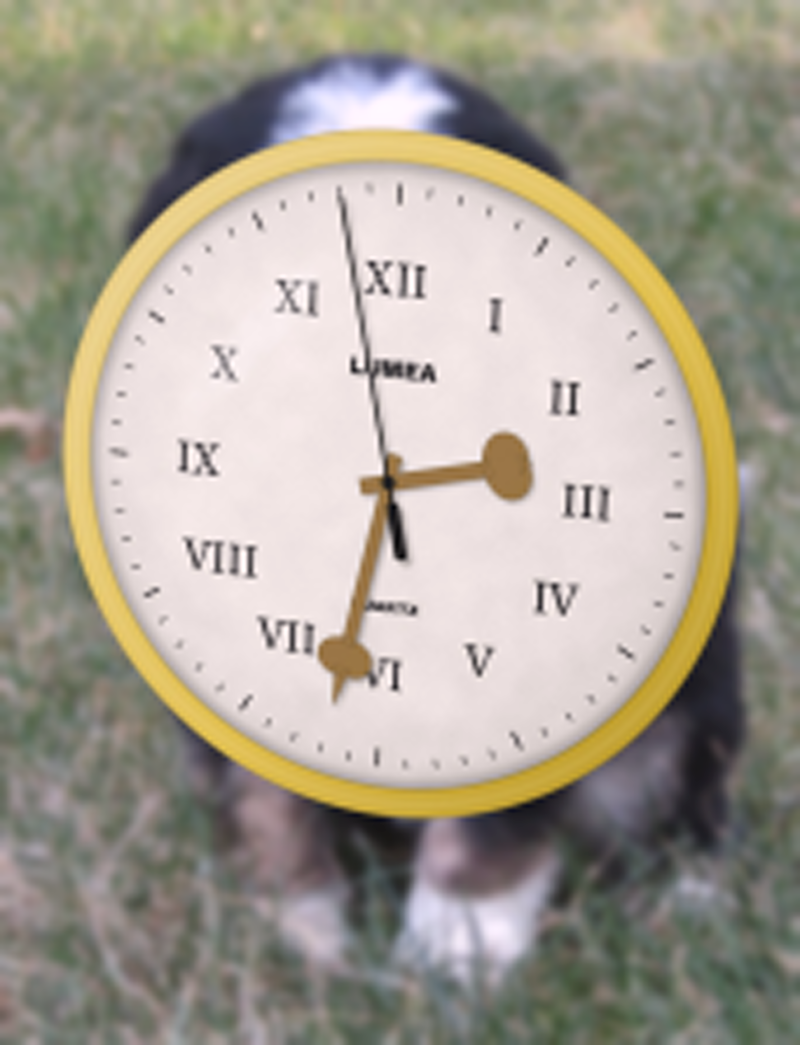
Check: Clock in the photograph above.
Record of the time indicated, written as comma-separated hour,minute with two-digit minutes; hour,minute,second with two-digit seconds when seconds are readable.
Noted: 2,31,58
